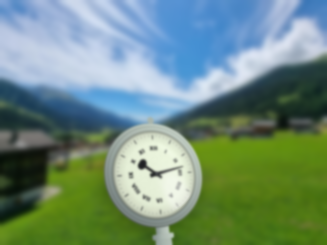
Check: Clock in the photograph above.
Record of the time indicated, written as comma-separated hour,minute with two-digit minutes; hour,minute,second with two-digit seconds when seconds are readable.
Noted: 10,13
